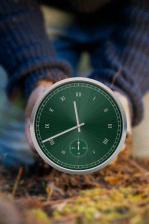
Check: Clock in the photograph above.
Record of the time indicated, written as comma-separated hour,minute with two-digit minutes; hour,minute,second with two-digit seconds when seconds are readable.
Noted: 11,41
